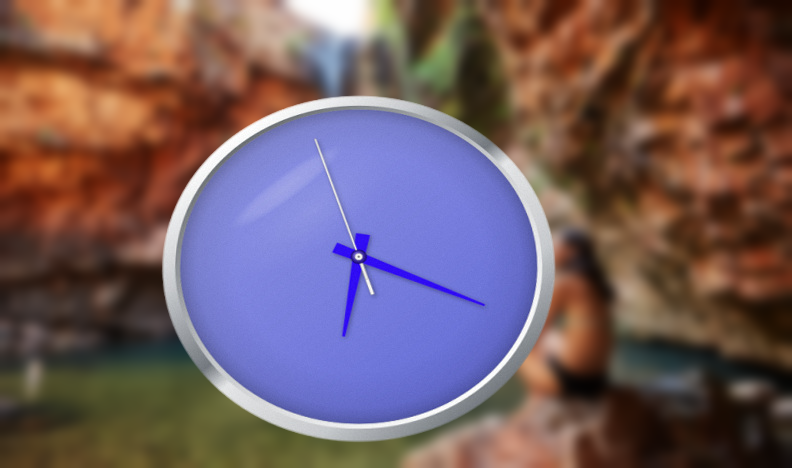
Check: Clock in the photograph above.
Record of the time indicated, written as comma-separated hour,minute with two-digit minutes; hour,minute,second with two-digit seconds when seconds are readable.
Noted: 6,18,57
